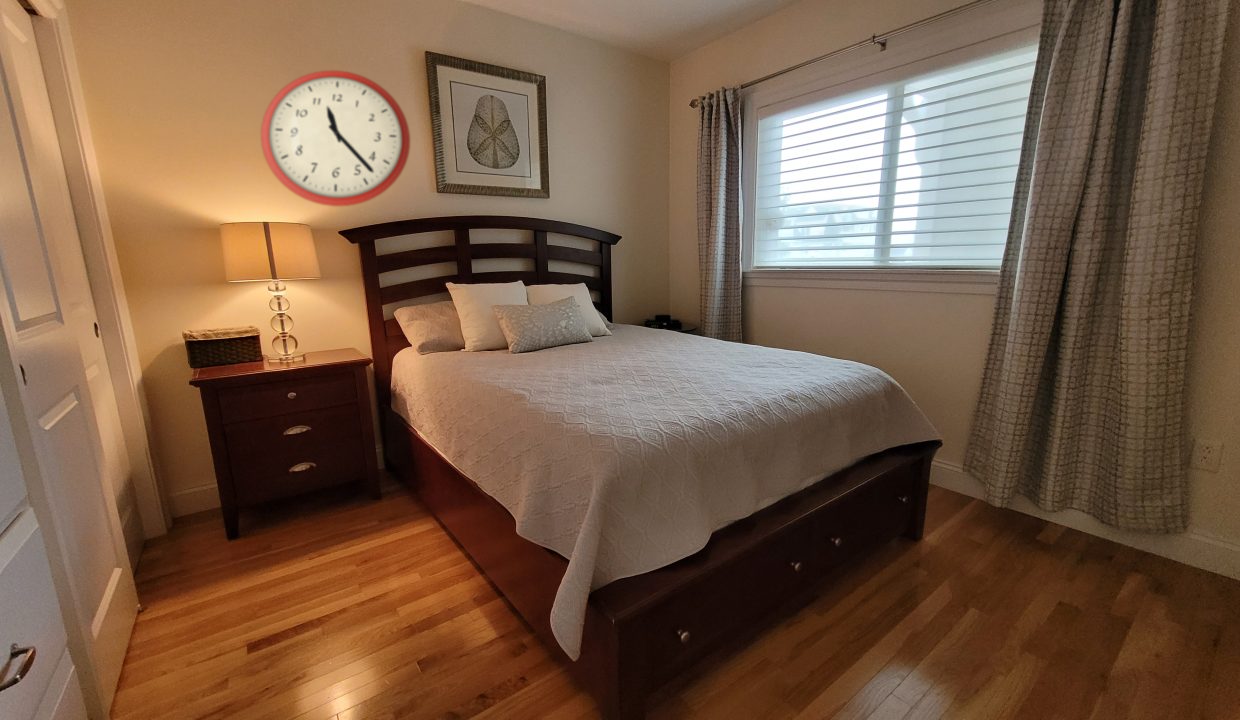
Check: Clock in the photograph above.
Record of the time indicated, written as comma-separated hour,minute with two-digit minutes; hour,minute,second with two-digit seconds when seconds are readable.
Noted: 11,23
